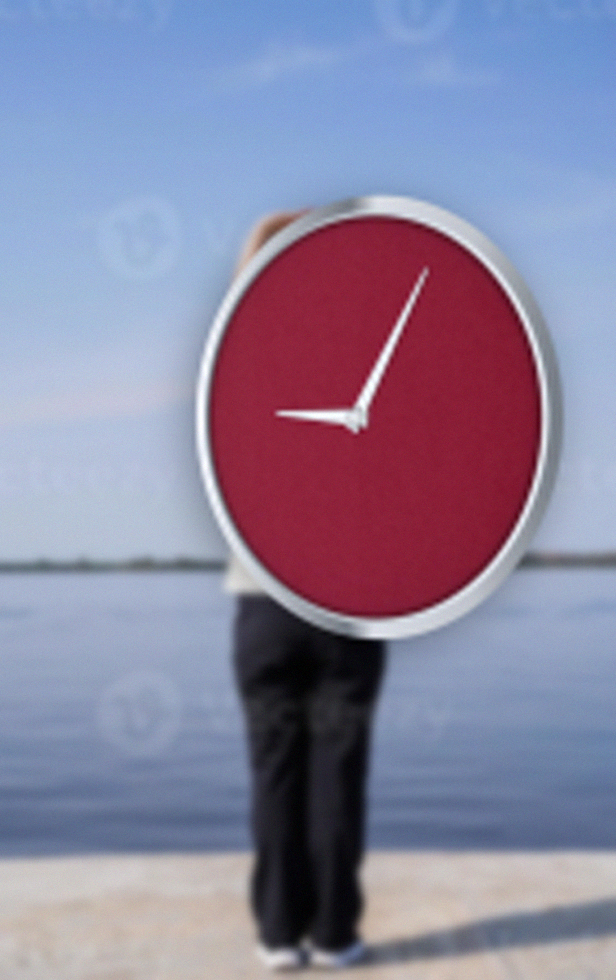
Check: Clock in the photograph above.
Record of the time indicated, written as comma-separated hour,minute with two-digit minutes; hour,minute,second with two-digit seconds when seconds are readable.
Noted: 9,05
